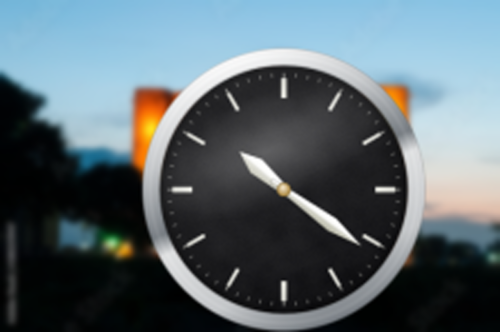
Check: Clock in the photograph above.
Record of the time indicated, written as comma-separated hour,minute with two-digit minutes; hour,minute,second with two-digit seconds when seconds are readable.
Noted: 10,21
